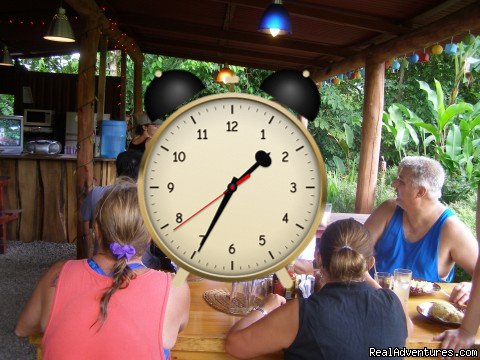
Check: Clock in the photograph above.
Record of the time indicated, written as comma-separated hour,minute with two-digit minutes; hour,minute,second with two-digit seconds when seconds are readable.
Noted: 1,34,39
